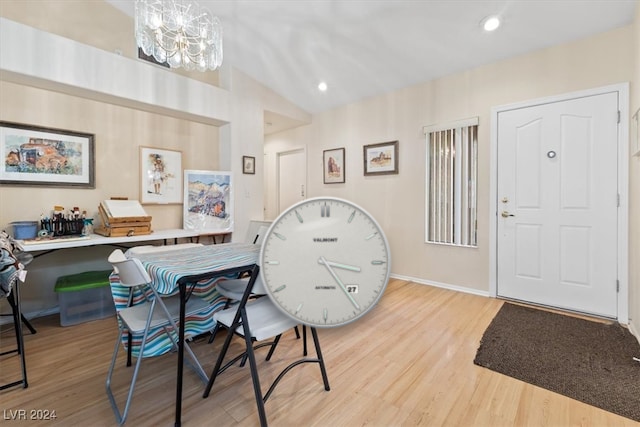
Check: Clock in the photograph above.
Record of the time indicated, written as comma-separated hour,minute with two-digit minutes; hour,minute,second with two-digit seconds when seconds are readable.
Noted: 3,24
